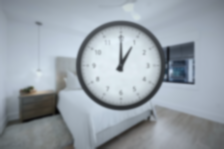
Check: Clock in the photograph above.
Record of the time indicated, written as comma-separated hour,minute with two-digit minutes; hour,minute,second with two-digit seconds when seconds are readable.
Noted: 1,00
